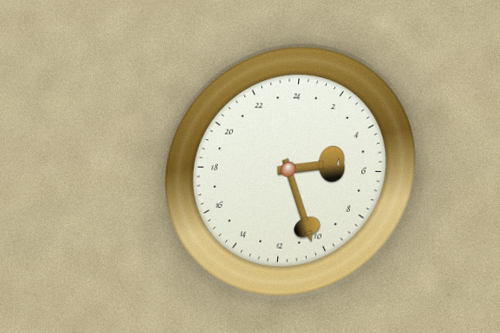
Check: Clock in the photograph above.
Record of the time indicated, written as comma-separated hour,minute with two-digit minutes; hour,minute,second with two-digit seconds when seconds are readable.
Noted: 5,26
